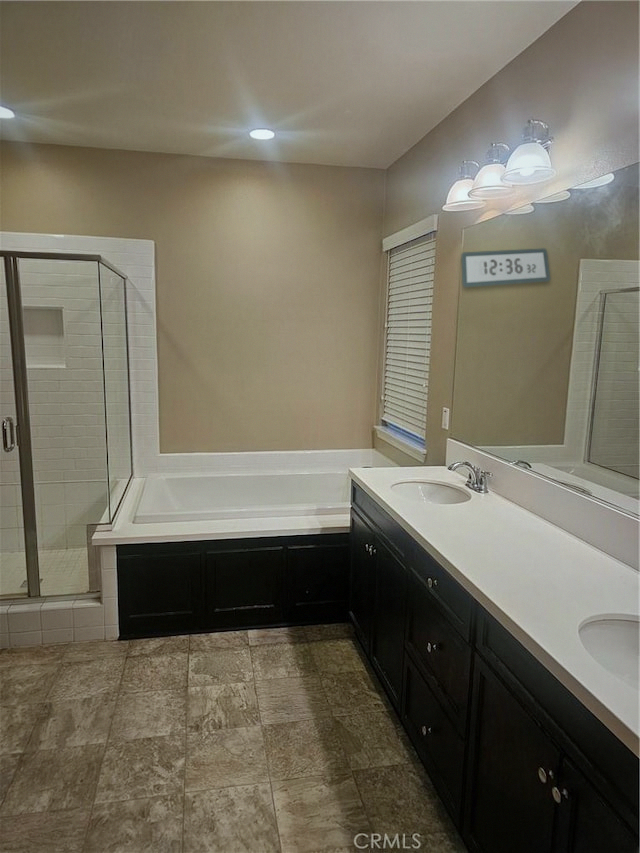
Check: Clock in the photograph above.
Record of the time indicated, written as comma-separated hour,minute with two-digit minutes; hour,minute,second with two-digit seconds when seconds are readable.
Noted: 12,36
